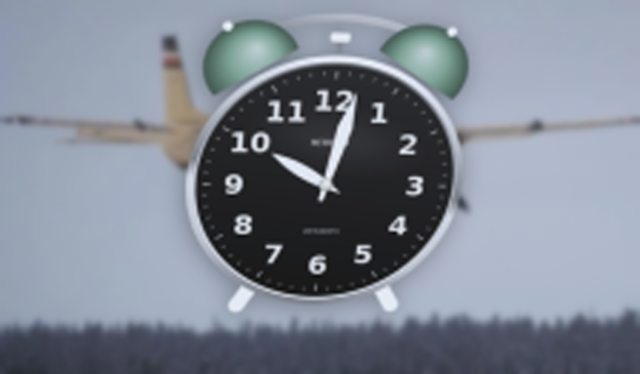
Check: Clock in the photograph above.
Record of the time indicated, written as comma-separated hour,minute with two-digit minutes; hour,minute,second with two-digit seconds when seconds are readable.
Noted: 10,02
